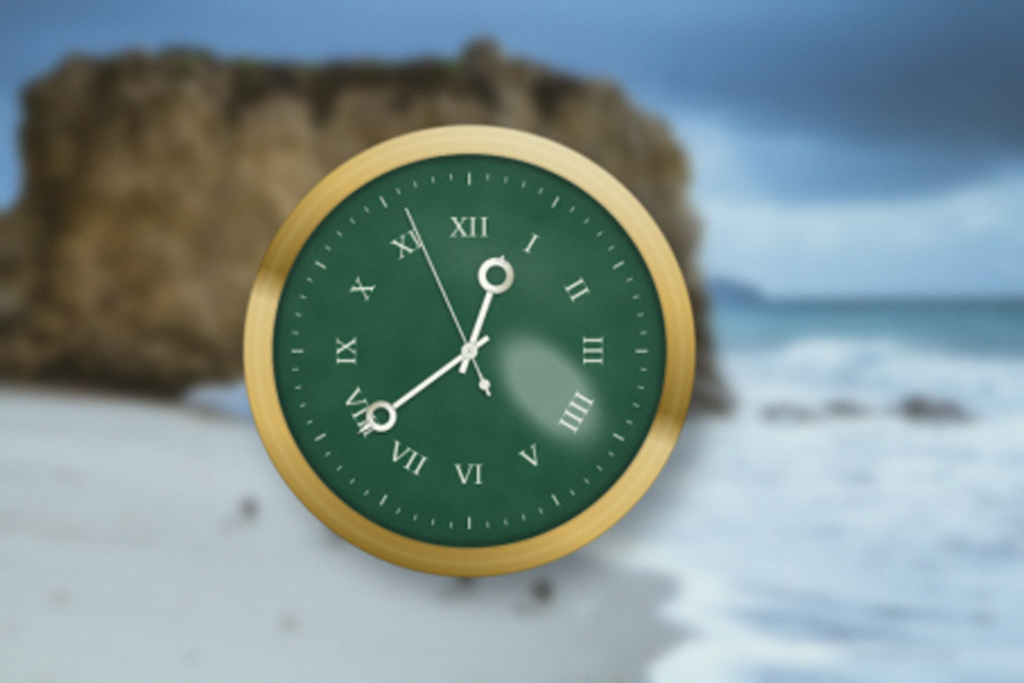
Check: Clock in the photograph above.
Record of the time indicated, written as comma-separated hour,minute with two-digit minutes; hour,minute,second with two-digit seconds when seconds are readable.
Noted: 12,38,56
